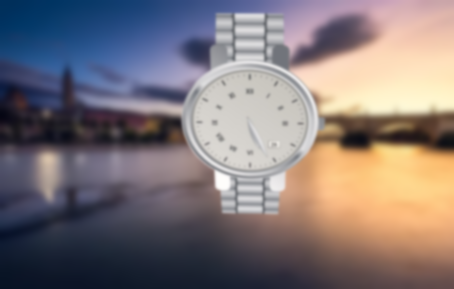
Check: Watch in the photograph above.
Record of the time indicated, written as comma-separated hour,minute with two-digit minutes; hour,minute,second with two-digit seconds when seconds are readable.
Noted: 5,26
